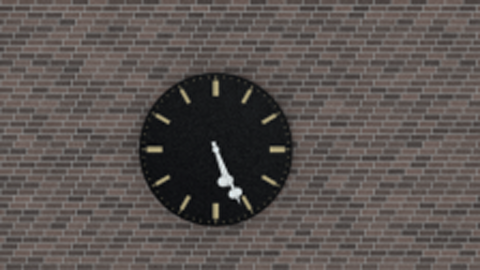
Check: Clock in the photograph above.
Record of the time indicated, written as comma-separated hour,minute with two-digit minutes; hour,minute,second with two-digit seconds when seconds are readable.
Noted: 5,26
